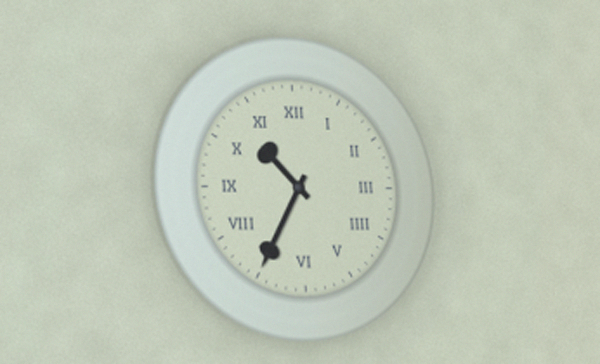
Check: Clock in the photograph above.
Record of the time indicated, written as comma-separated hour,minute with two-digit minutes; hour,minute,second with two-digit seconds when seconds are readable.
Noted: 10,35
